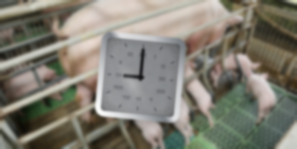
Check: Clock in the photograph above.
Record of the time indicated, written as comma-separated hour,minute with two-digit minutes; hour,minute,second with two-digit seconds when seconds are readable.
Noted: 9,00
